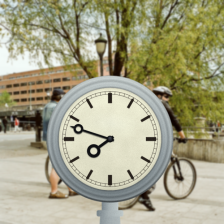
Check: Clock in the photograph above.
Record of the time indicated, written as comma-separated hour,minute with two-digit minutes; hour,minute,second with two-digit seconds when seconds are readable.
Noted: 7,48
